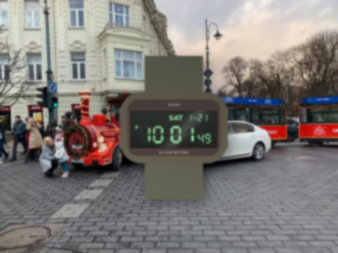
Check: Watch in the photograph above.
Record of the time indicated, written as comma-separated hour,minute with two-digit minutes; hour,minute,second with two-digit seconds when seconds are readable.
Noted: 10,01
